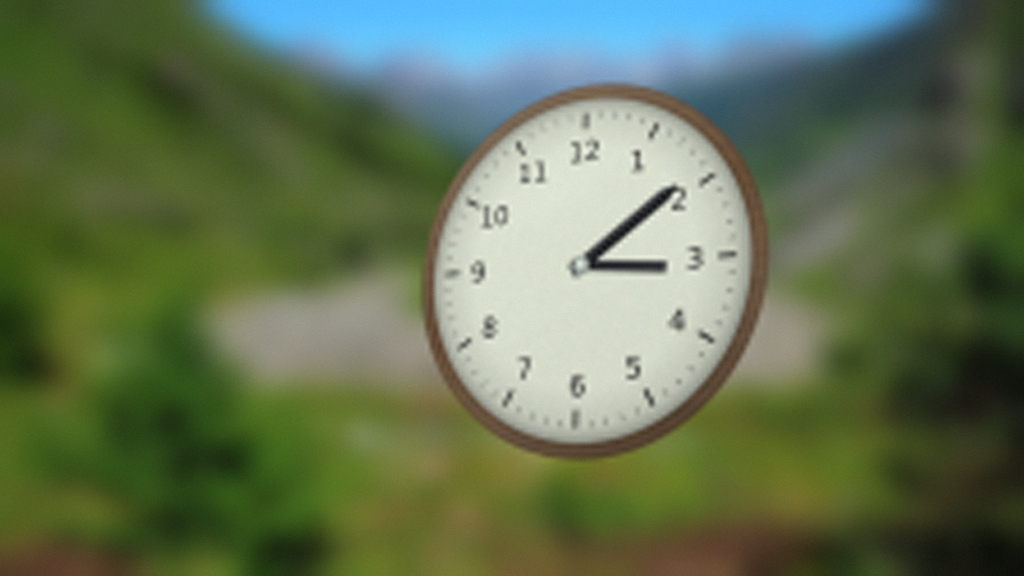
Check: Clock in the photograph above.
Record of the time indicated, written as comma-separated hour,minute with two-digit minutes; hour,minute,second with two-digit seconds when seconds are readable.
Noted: 3,09
